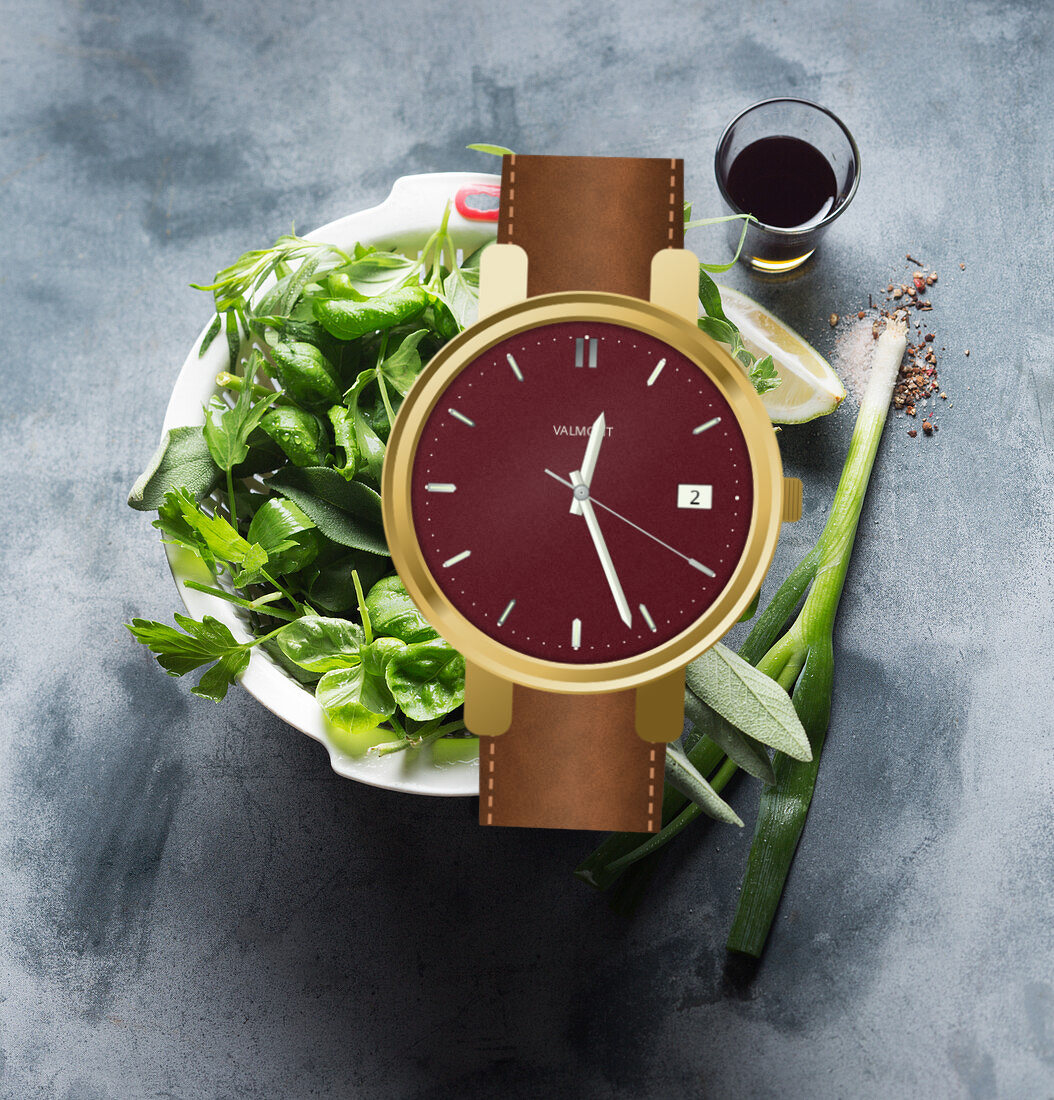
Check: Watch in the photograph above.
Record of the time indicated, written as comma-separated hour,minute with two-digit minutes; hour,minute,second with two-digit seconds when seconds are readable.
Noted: 12,26,20
